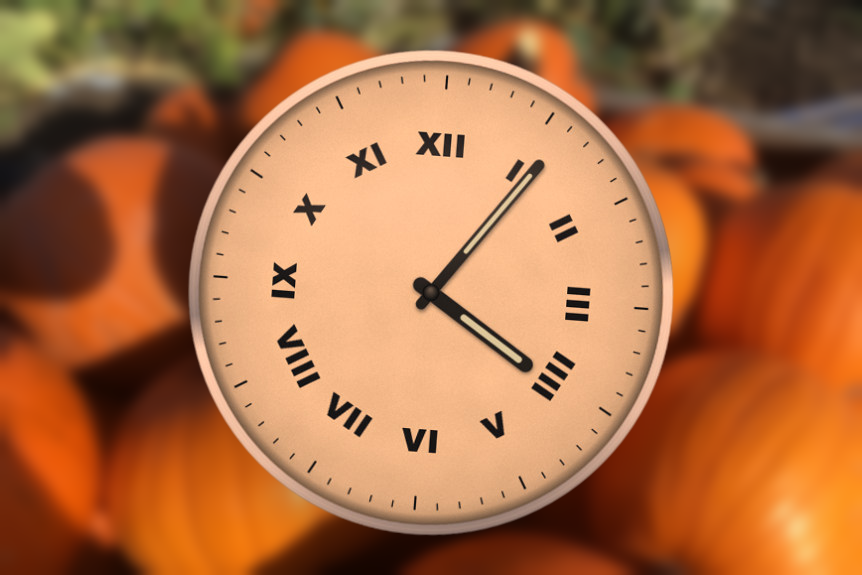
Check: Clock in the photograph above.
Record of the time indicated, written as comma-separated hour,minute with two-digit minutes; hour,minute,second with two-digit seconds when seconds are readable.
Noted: 4,06
